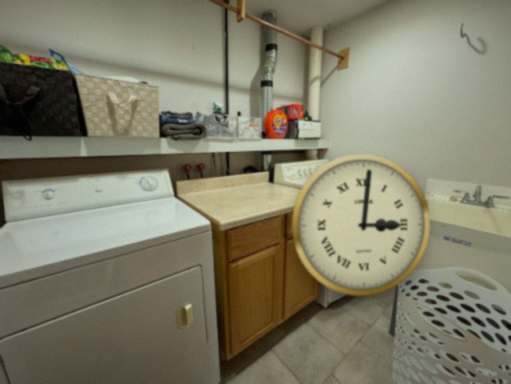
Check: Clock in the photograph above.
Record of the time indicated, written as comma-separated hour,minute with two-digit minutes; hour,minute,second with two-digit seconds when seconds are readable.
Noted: 3,01
